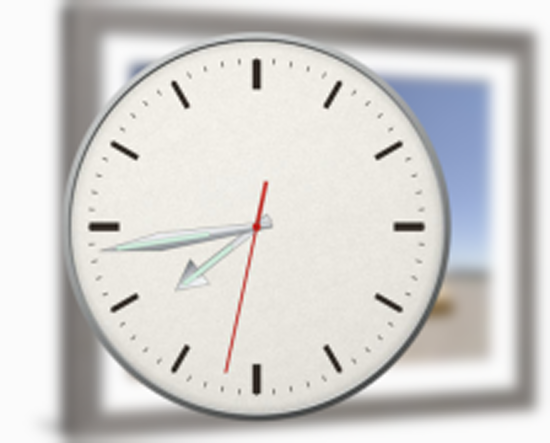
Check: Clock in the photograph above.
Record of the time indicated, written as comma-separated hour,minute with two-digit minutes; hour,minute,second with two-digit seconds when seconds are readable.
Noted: 7,43,32
